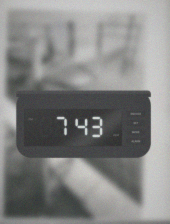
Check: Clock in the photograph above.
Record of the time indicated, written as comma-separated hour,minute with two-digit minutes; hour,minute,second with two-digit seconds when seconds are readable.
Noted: 7,43
